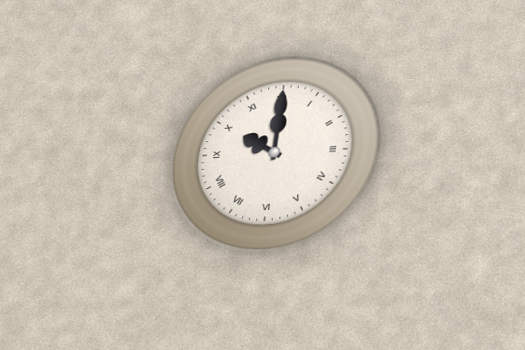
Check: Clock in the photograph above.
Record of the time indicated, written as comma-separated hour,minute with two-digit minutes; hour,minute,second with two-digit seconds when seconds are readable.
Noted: 10,00
